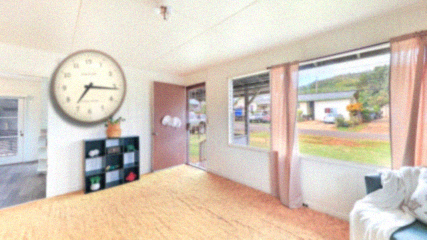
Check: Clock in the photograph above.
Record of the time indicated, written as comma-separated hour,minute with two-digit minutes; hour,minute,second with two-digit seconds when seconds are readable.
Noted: 7,16
